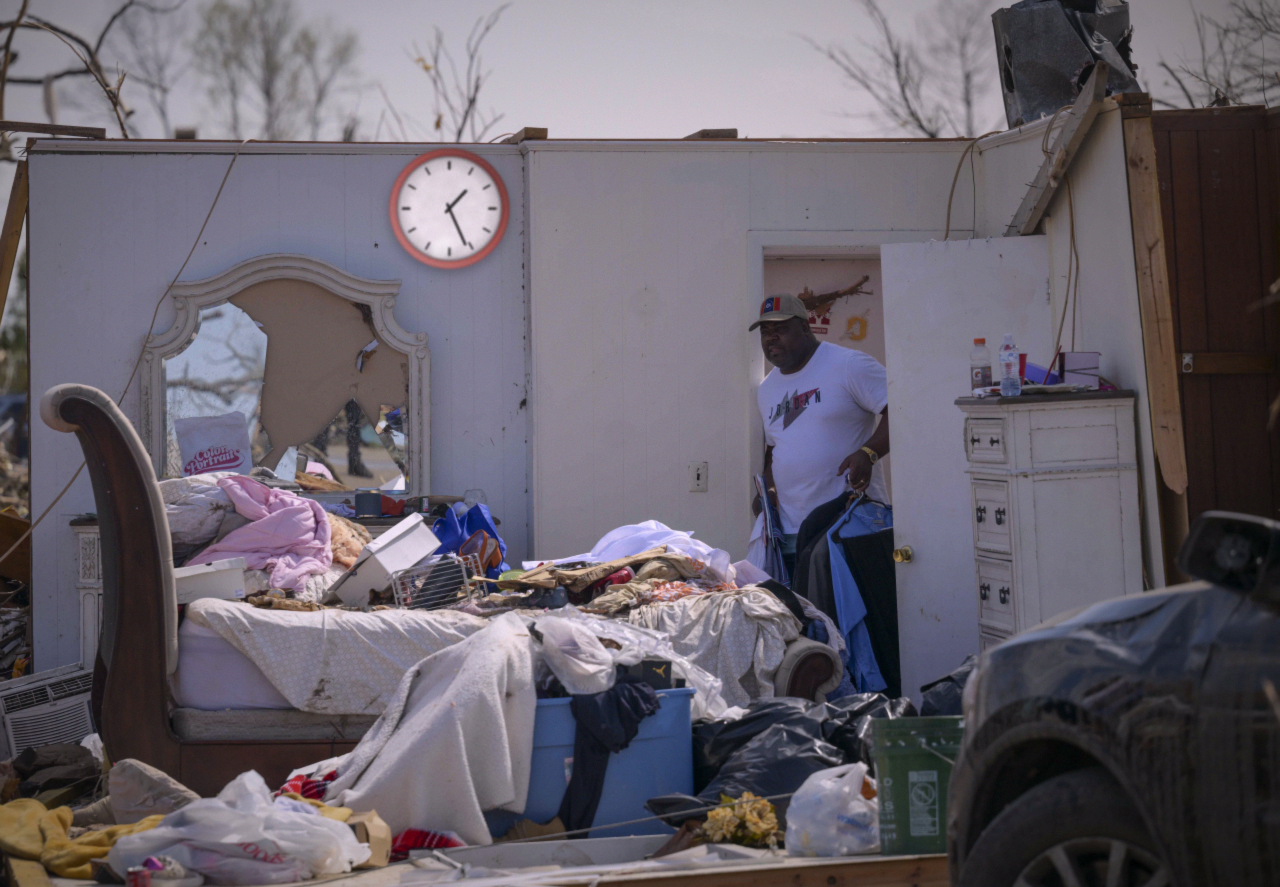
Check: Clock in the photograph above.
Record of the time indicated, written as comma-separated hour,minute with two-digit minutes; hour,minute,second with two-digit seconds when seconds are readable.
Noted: 1,26
